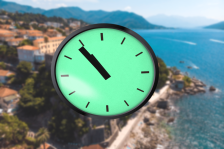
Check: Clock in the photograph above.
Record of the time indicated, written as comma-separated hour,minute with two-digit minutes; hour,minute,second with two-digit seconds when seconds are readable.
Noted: 10,54
